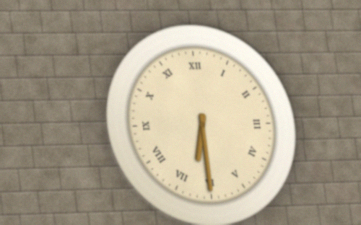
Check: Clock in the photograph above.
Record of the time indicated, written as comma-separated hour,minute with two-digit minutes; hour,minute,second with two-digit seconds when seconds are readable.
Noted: 6,30
